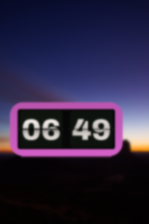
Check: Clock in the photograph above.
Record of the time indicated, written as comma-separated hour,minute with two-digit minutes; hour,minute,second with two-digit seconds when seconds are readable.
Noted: 6,49
